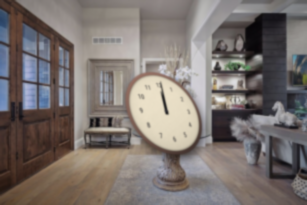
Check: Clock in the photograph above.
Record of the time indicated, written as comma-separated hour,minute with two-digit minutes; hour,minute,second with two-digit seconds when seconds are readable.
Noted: 12,01
